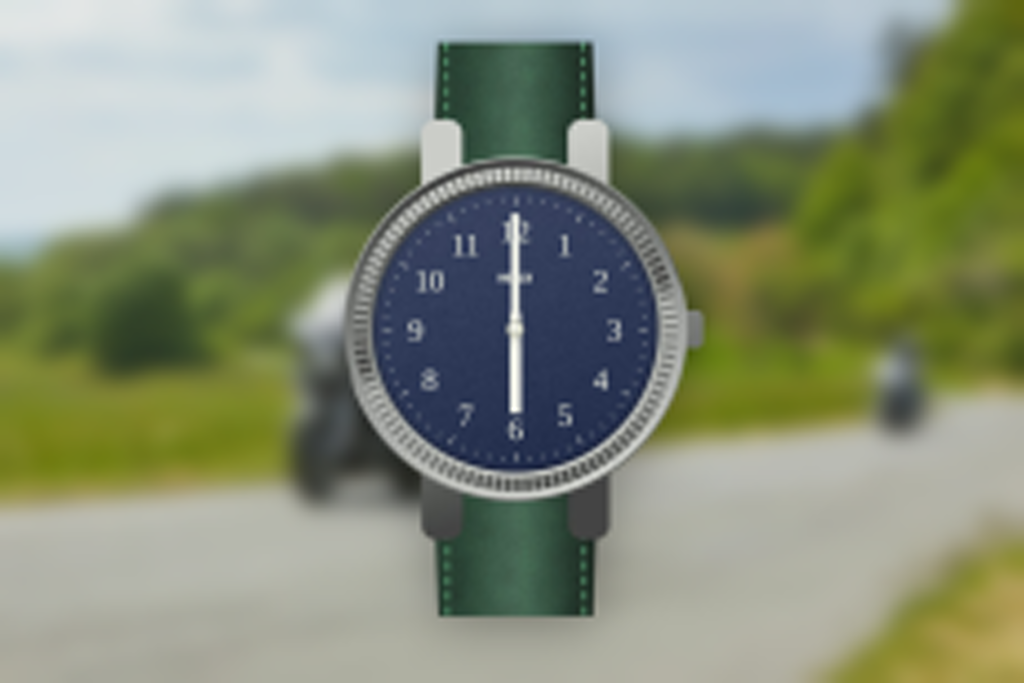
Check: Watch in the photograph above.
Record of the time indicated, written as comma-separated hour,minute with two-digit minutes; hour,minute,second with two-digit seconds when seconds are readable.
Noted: 6,00
